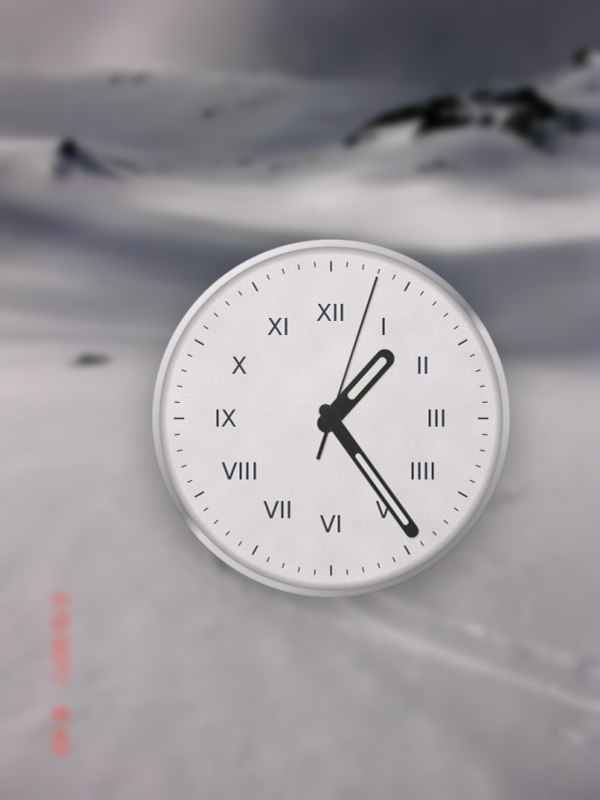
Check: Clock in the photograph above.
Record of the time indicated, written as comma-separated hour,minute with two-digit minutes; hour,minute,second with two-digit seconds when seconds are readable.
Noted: 1,24,03
